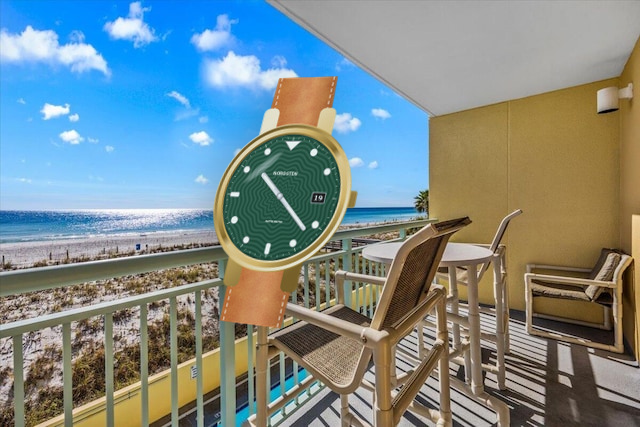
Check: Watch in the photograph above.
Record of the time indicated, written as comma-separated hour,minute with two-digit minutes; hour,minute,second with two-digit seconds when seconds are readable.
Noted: 10,22
